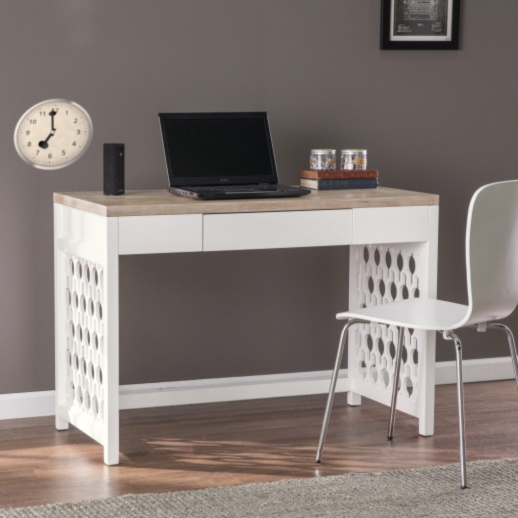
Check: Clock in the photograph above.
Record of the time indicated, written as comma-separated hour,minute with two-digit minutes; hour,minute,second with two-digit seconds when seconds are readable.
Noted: 6,59
